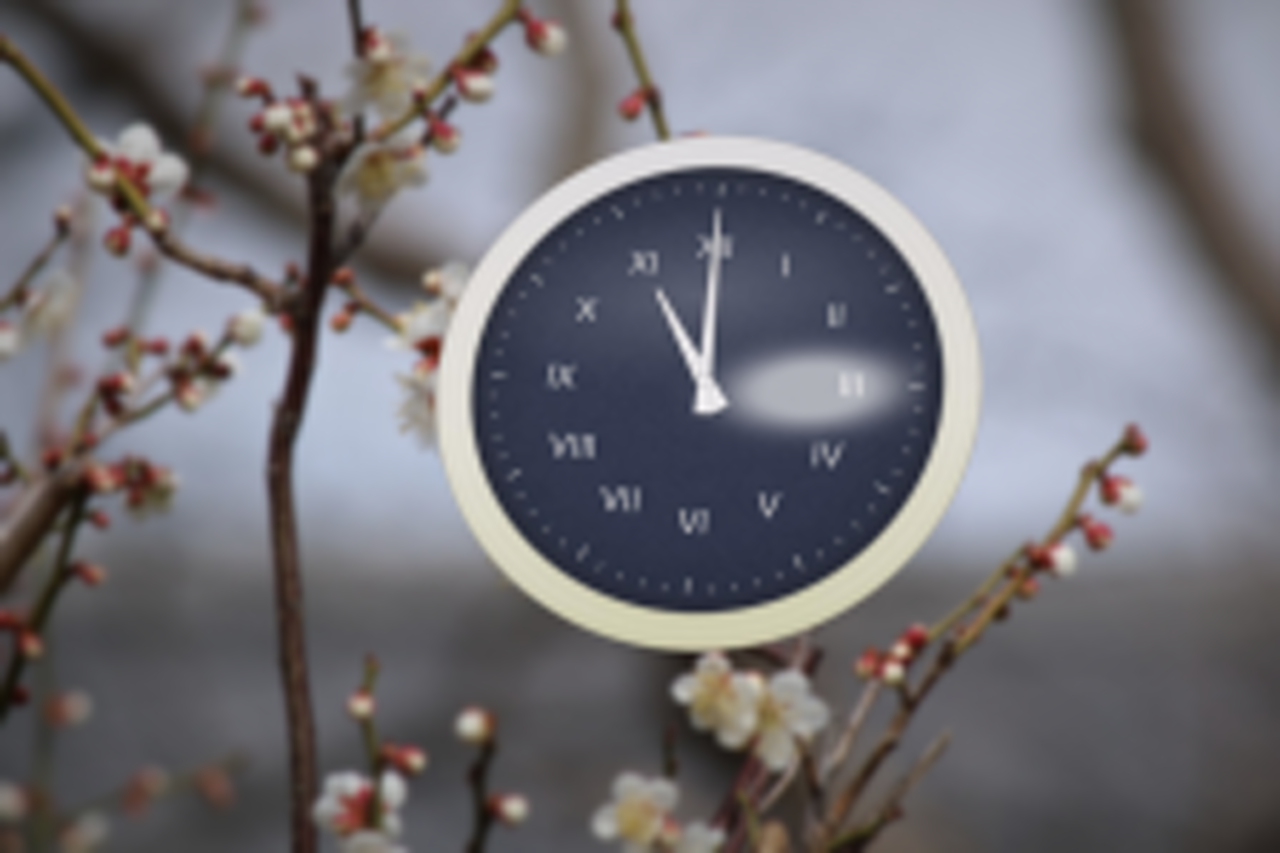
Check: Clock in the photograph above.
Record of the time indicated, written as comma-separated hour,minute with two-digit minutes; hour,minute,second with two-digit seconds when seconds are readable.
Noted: 11,00
